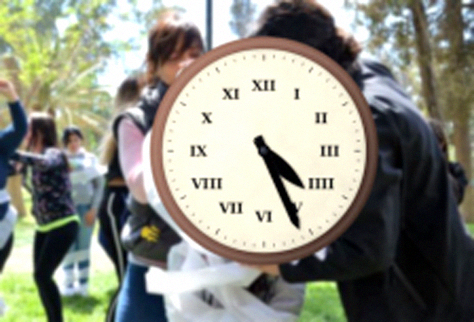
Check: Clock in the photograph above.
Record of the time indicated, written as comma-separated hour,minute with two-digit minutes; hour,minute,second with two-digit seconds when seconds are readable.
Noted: 4,26
